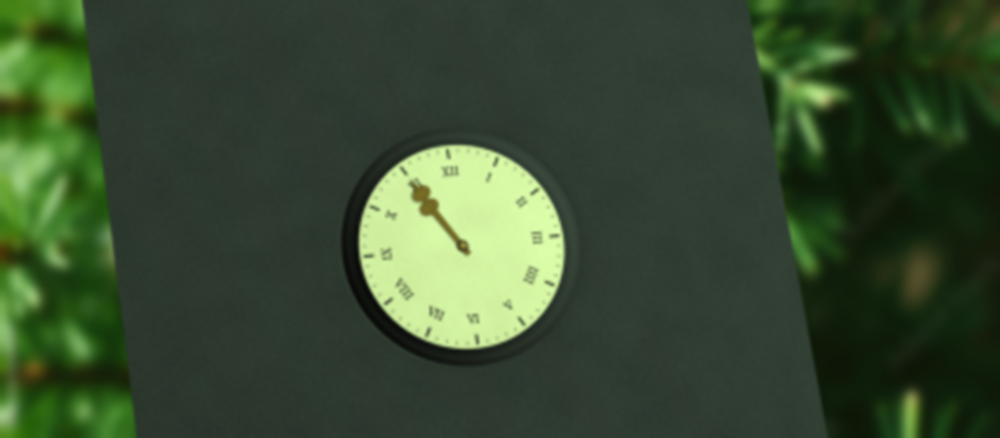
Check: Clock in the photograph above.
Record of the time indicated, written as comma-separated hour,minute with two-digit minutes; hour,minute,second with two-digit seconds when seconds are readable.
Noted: 10,55
